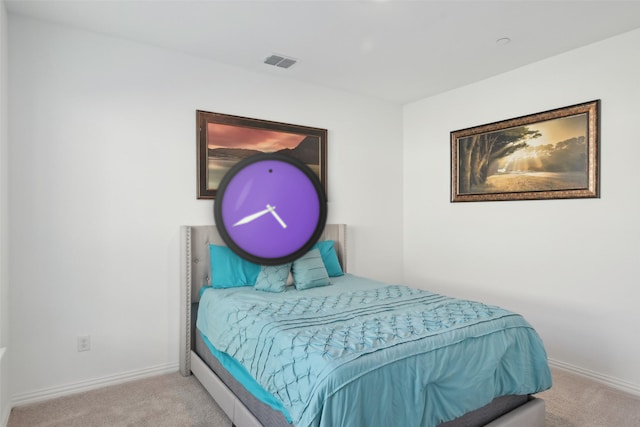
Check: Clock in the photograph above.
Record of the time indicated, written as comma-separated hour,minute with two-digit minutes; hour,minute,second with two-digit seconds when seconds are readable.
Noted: 4,41
